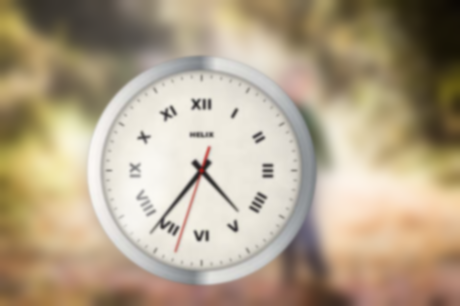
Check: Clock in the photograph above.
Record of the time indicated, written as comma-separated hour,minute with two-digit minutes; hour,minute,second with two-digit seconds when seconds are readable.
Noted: 4,36,33
